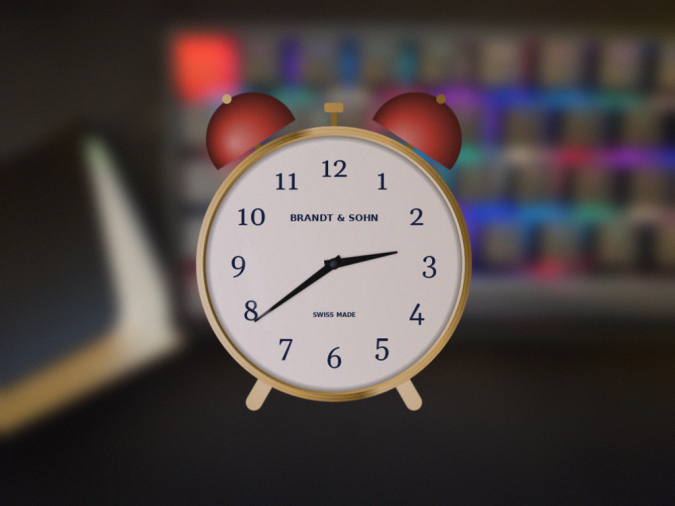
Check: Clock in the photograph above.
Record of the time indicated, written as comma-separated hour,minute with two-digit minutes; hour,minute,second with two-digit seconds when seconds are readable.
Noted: 2,39
